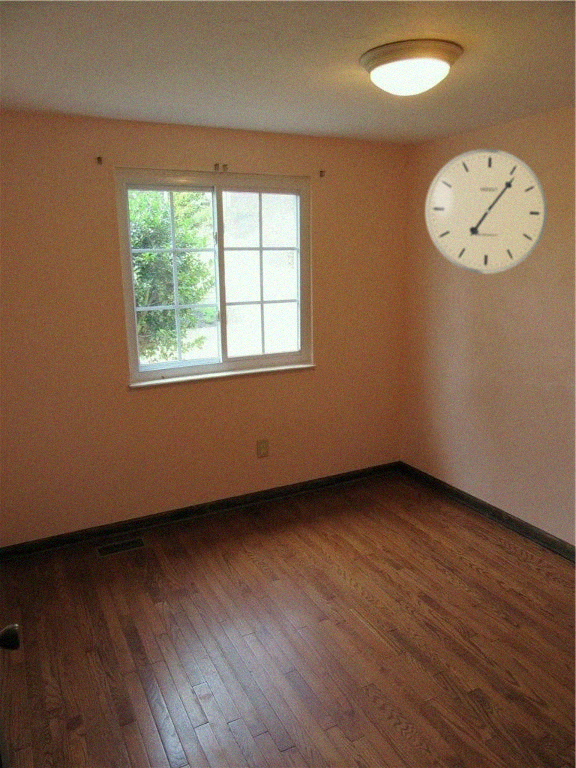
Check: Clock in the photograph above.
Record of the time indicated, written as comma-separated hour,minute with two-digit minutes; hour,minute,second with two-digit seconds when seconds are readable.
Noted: 7,06
